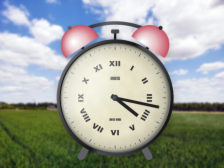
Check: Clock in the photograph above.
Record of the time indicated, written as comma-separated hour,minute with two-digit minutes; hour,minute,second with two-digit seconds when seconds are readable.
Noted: 4,17
